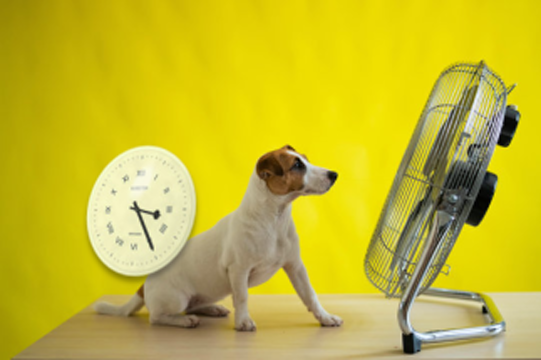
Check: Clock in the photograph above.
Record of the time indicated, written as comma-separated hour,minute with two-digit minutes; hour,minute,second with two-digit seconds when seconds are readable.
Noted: 3,25
